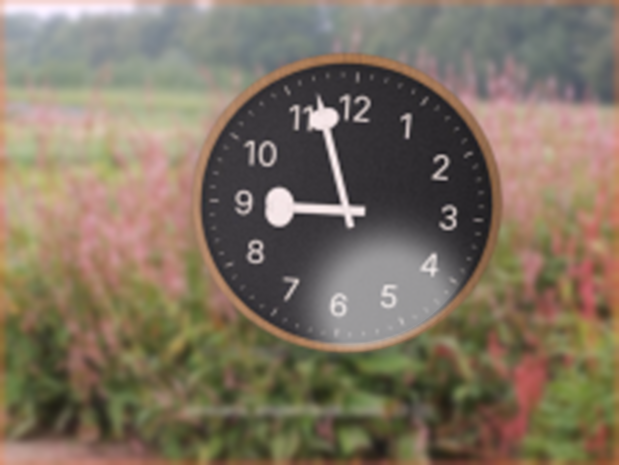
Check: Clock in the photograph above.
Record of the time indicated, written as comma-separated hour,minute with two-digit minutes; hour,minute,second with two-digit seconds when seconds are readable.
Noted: 8,57
